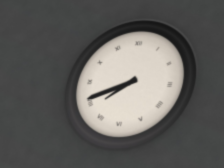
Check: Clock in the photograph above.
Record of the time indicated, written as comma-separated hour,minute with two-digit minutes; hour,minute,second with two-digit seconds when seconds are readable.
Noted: 7,41
